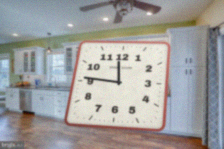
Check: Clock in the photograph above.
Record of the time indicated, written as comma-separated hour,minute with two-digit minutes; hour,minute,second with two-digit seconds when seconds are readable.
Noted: 11,46
